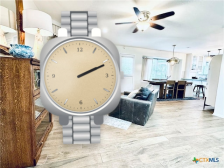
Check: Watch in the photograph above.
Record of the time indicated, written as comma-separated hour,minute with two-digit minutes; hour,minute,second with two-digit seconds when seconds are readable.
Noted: 2,11
